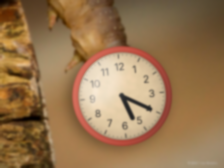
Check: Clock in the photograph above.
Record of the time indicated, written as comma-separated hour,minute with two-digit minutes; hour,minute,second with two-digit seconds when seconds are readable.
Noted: 5,20
